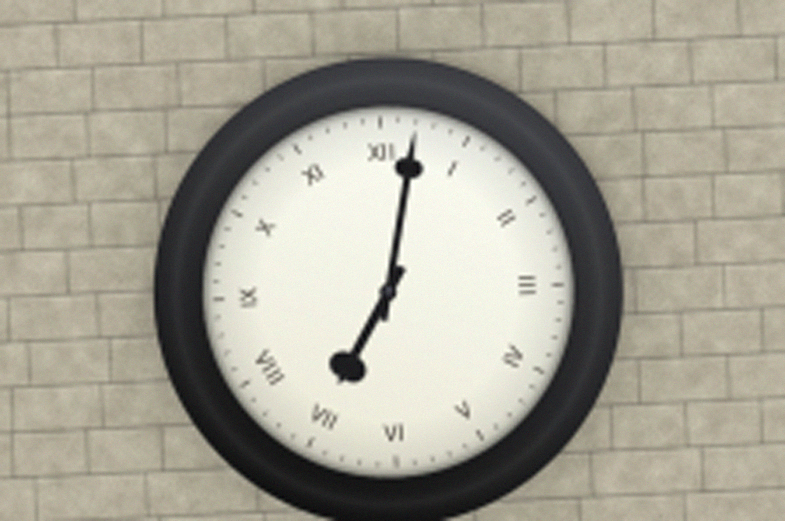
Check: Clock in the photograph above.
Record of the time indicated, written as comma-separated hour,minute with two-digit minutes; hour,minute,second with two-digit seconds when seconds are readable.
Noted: 7,02
